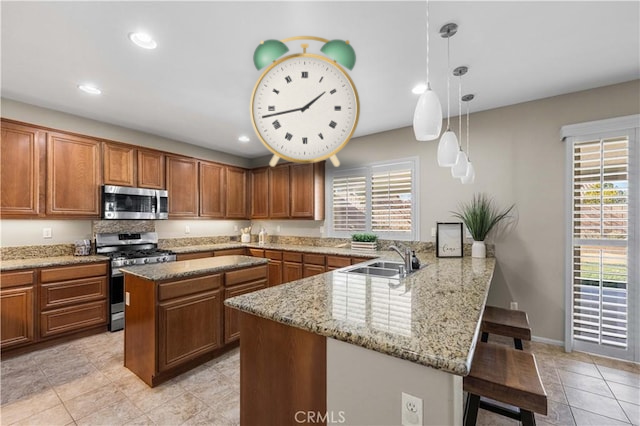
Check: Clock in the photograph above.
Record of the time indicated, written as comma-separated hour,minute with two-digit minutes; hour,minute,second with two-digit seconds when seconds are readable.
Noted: 1,43
